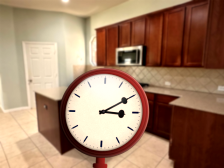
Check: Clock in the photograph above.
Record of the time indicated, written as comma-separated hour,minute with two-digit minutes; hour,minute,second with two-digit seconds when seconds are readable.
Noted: 3,10
